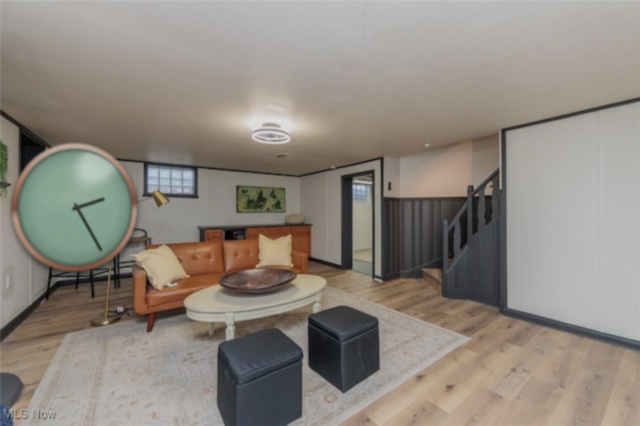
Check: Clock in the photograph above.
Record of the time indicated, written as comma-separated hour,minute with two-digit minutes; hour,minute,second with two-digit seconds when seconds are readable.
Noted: 2,25
